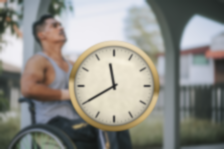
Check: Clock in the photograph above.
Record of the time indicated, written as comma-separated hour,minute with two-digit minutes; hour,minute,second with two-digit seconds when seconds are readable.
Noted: 11,40
